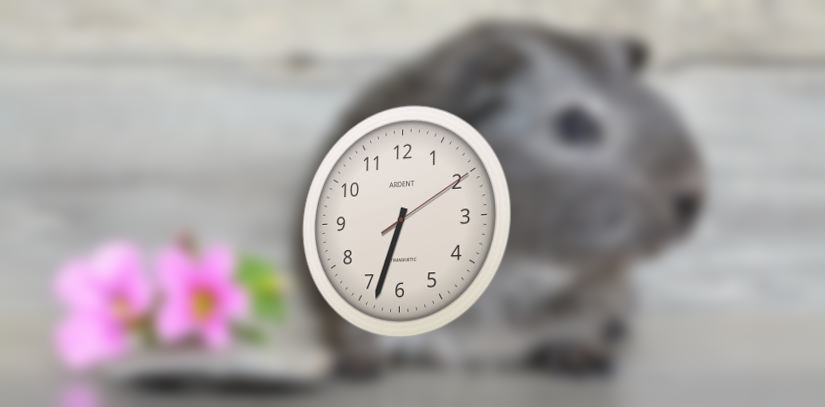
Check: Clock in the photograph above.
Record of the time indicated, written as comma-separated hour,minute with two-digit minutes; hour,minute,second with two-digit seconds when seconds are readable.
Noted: 6,33,10
